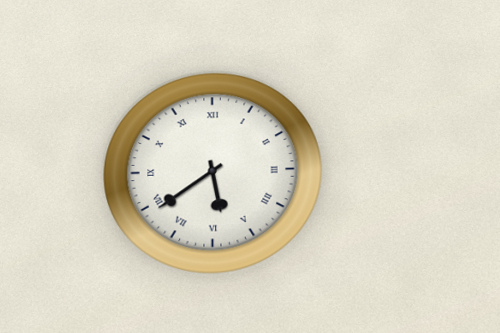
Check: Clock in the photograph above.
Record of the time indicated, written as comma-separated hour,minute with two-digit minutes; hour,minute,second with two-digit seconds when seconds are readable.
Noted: 5,39
